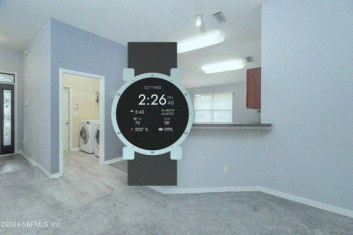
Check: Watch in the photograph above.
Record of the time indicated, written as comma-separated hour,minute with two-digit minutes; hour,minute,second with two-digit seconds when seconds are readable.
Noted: 2,26
